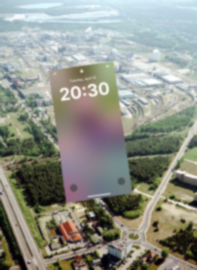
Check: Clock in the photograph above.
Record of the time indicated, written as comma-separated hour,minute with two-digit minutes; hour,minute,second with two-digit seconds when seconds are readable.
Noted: 20,30
